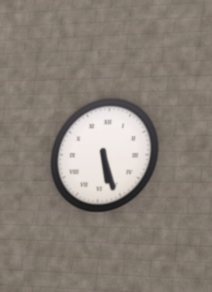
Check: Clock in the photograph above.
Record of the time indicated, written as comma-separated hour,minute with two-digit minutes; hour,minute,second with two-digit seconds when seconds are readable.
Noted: 5,26
